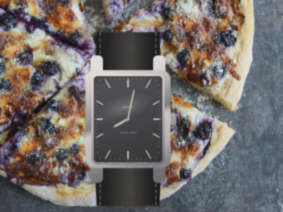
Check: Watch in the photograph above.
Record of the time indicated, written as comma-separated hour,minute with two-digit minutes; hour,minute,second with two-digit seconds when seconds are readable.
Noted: 8,02
